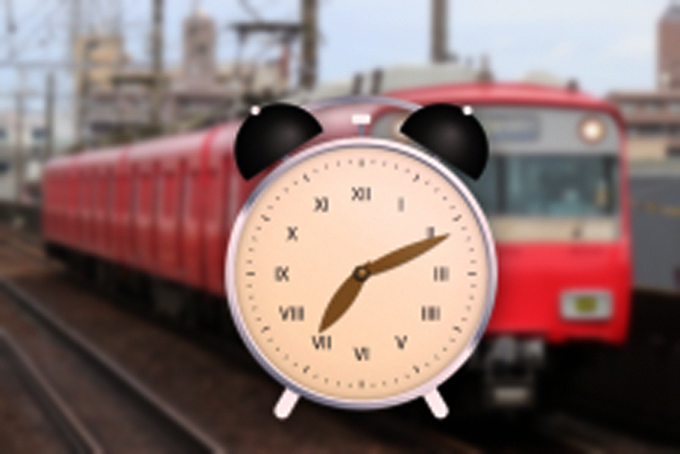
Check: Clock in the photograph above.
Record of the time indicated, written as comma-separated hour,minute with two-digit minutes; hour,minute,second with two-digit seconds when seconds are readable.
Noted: 7,11
